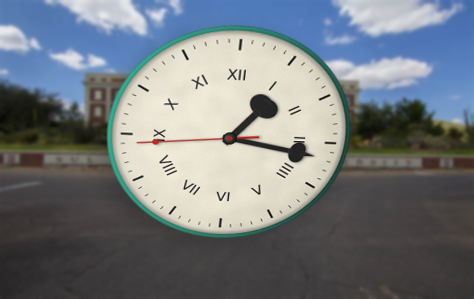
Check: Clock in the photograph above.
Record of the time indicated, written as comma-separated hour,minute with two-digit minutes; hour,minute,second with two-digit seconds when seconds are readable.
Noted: 1,16,44
